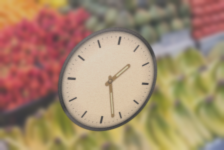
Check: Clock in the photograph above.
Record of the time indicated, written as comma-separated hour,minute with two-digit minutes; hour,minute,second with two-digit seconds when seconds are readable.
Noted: 1,27
